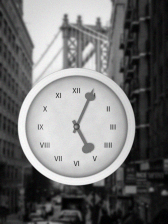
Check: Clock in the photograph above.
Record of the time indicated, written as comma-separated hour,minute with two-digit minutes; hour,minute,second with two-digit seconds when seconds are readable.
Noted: 5,04
